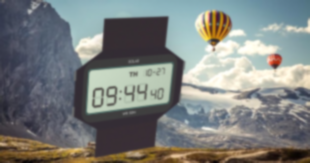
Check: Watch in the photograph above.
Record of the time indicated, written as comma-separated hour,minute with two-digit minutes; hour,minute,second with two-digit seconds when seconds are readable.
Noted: 9,44,40
